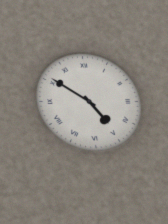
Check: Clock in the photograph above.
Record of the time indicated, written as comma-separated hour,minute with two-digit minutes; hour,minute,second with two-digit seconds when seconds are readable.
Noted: 4,51
